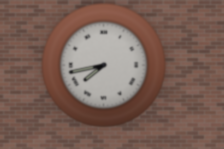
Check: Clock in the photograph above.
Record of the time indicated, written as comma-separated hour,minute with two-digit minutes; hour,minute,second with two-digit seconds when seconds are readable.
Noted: 7,43
